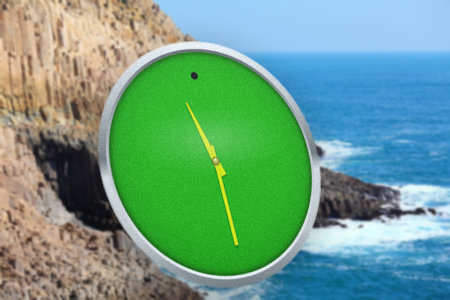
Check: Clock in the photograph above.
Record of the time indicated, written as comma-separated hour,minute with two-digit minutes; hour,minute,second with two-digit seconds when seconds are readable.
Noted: 11,30
